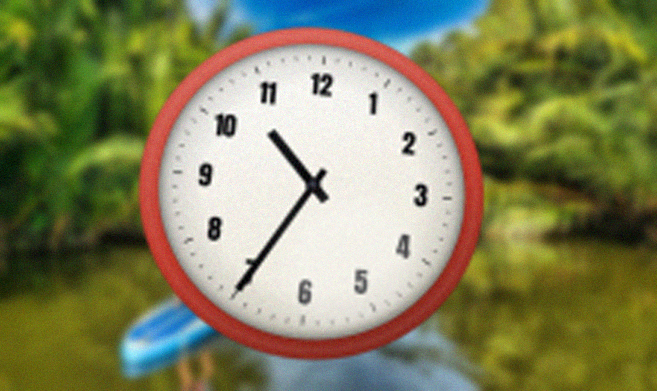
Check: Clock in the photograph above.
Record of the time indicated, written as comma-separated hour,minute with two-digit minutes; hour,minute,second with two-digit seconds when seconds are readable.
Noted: 10,35
